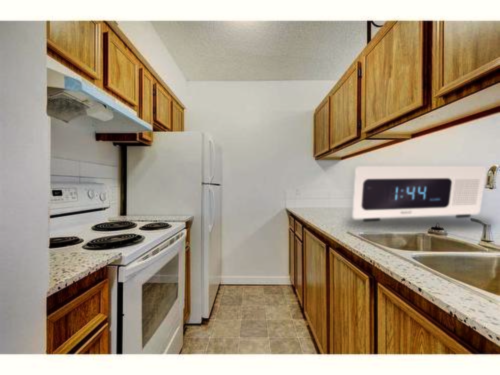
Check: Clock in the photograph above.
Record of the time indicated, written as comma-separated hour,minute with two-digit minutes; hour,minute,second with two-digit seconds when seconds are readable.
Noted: 1,44
